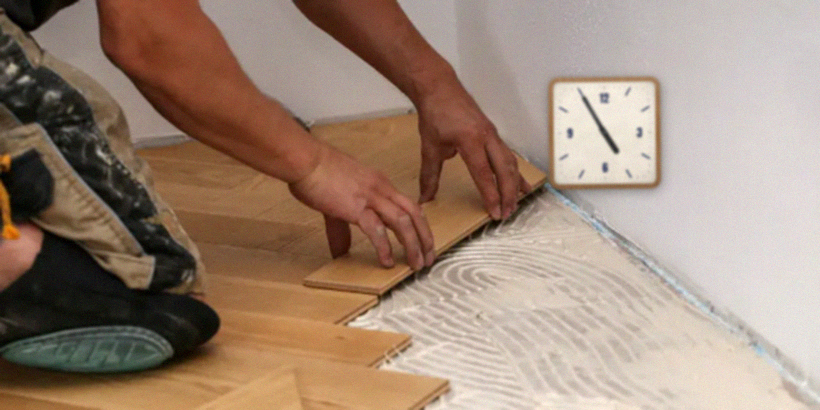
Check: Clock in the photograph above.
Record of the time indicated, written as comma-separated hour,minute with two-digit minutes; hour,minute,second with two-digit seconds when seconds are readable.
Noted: 4,55
